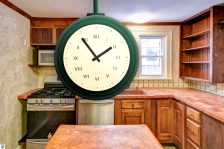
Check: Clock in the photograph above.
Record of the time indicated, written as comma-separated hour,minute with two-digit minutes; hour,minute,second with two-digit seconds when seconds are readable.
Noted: 1,54
